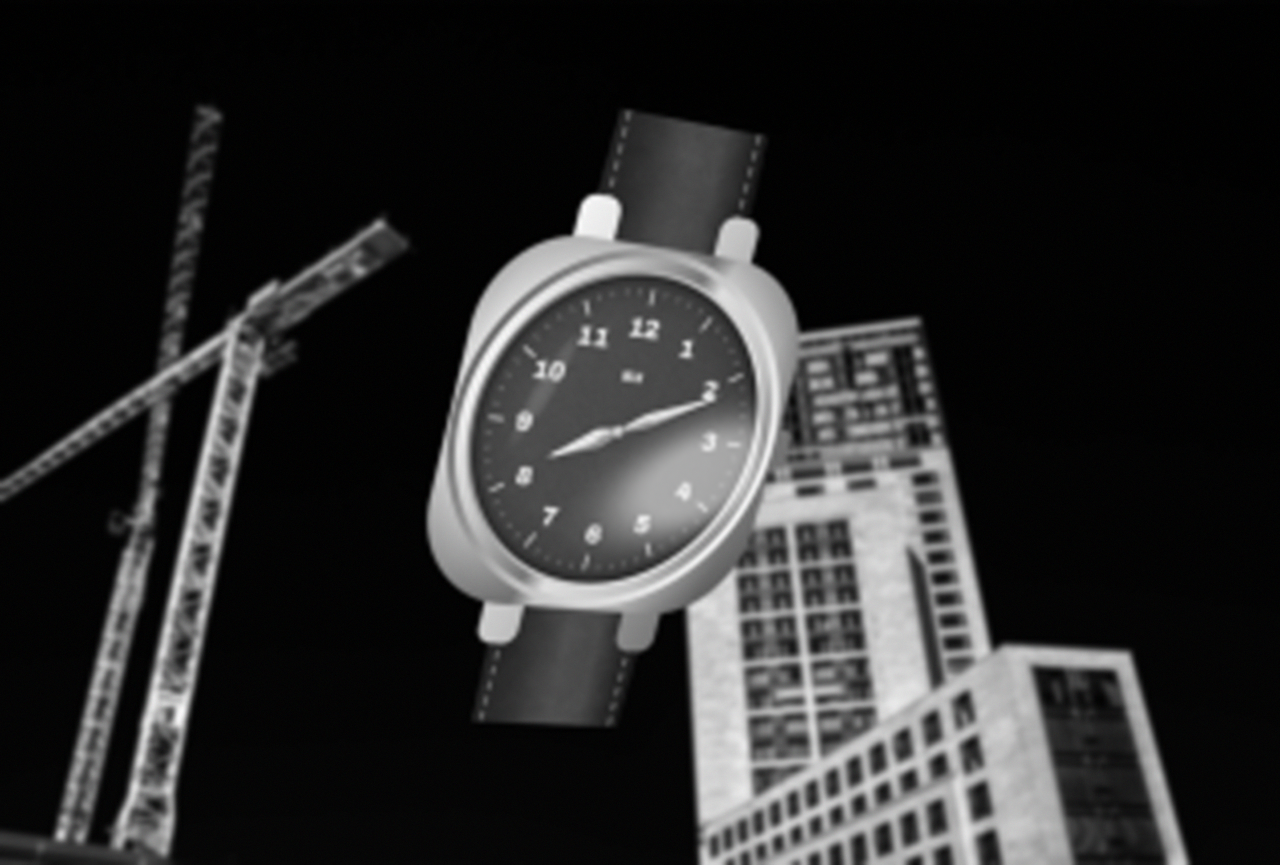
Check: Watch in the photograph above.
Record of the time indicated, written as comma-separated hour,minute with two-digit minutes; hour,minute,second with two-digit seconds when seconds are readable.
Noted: 8,11
